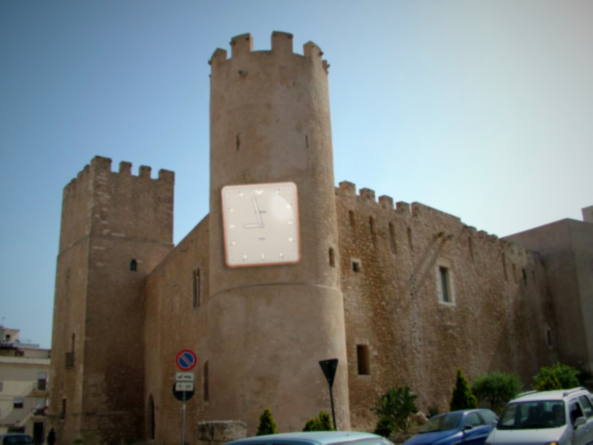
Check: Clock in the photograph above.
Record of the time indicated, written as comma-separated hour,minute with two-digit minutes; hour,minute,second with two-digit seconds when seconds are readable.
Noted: 8,58
